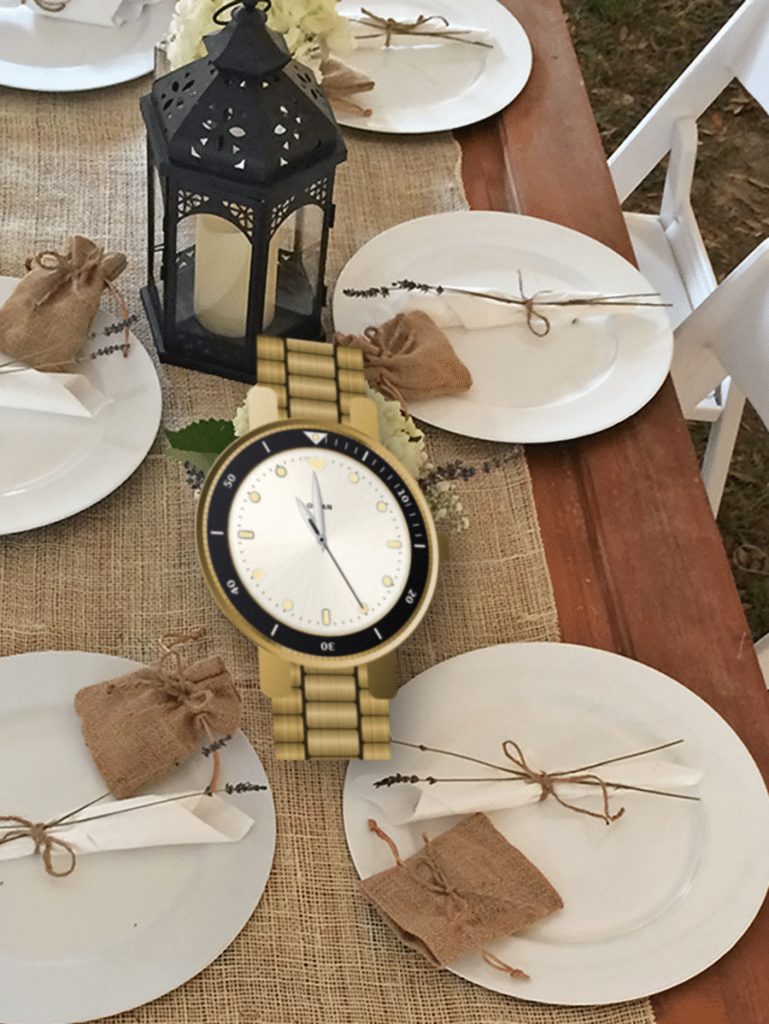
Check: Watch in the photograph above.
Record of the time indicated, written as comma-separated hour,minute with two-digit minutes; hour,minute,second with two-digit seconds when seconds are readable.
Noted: 10,59,25
